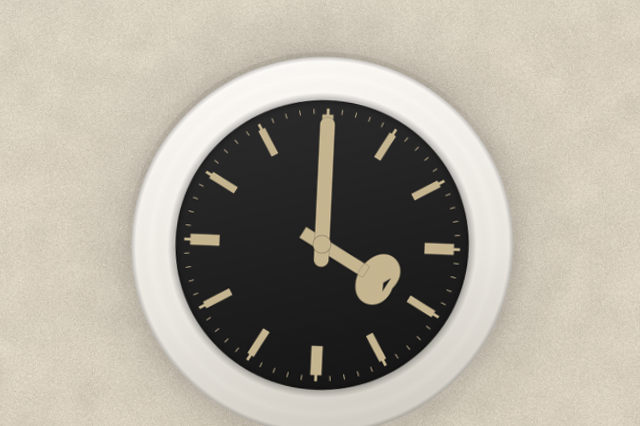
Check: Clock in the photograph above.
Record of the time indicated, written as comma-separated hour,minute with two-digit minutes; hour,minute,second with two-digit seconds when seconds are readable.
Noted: 4,00
